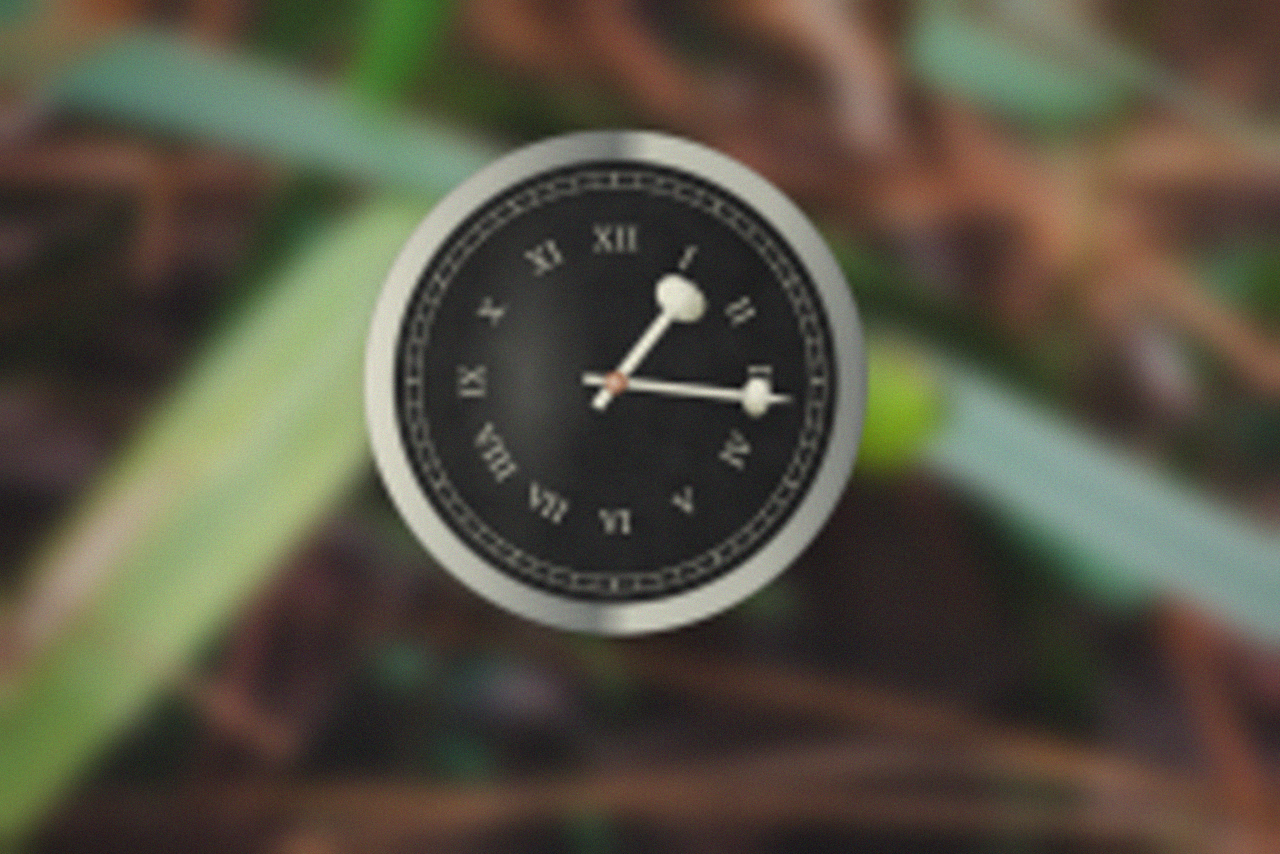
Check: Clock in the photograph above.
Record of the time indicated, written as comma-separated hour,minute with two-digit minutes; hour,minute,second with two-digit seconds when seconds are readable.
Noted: 1,16
